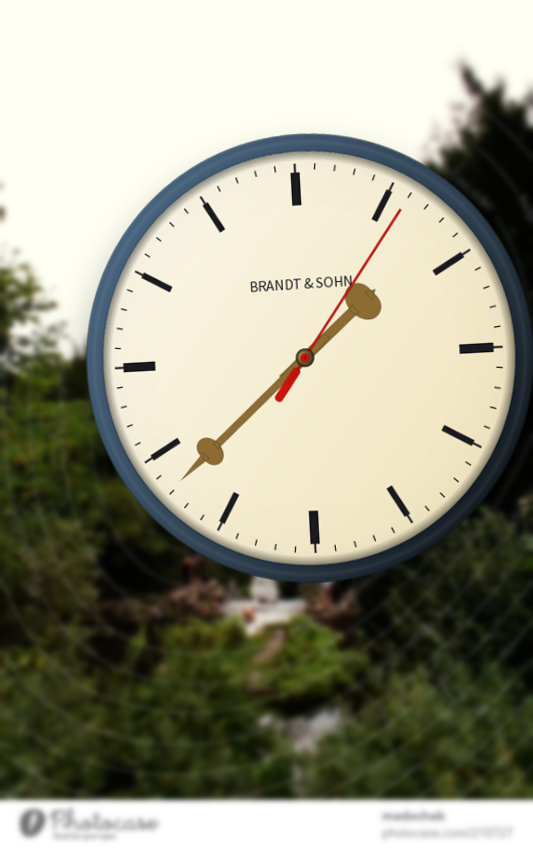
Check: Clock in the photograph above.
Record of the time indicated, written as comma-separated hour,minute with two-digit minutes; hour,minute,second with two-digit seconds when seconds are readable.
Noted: 1,38,06
